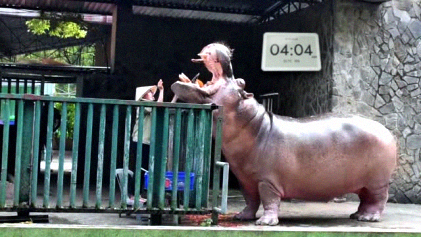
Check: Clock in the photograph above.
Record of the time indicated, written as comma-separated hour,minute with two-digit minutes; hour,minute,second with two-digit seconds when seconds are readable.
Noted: 4,04
